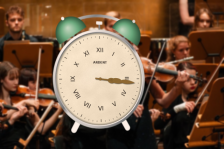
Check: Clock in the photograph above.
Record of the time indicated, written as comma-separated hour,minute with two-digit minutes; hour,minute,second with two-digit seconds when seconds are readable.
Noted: 3,16
